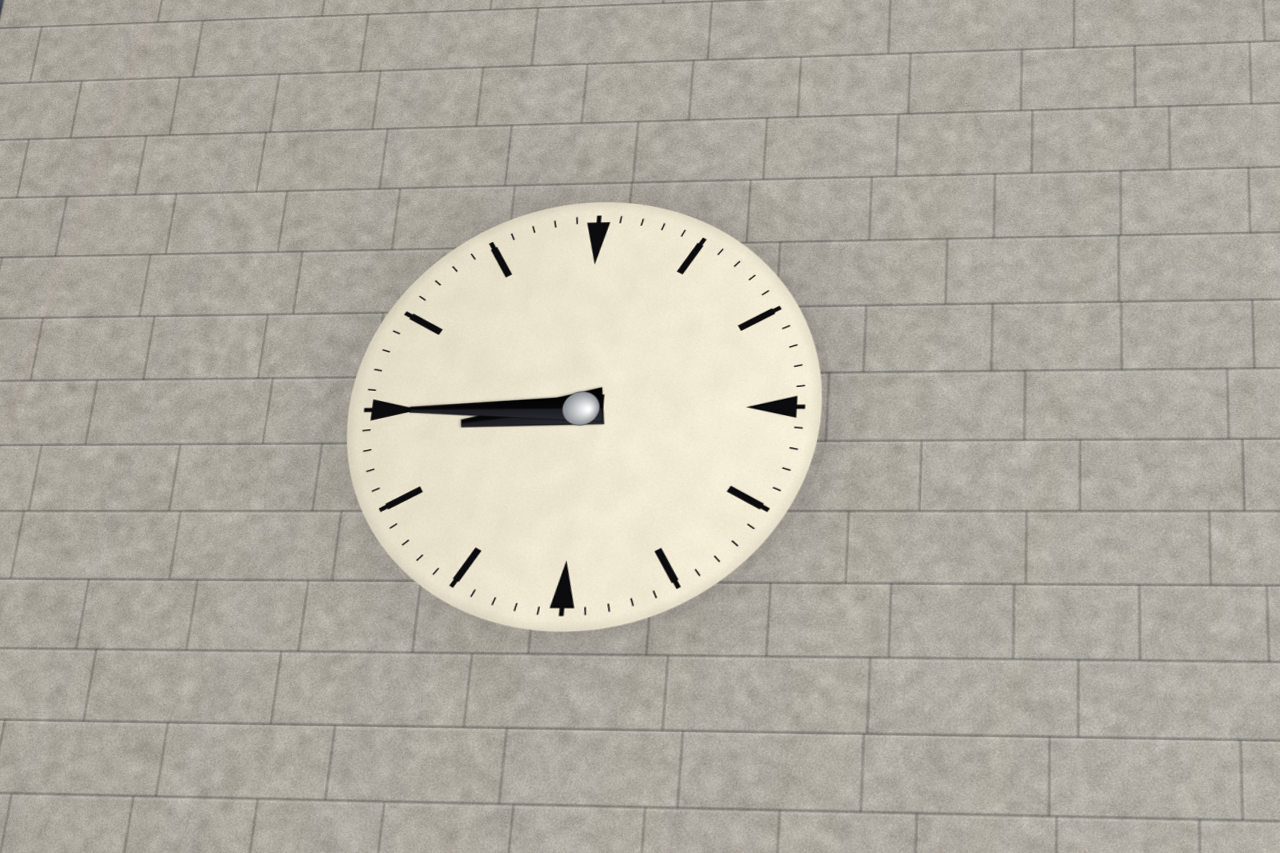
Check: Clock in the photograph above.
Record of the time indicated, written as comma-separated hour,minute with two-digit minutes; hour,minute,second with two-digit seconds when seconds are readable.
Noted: 8,45
